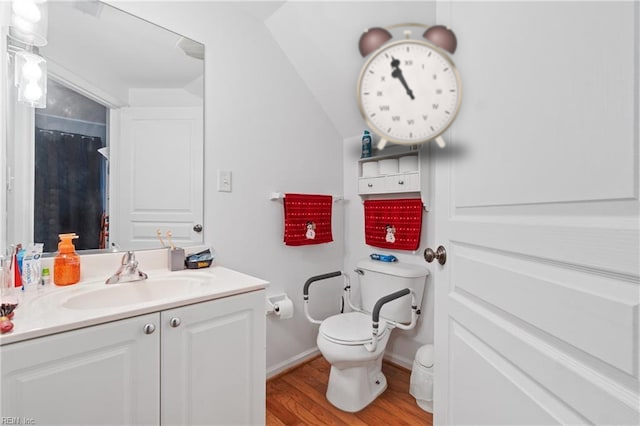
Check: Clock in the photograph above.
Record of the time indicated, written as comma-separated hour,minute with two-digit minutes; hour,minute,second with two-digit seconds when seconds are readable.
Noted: 10,56
